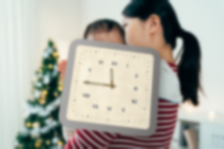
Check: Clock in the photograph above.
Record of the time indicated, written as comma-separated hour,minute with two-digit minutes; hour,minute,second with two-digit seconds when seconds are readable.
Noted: 11,45
